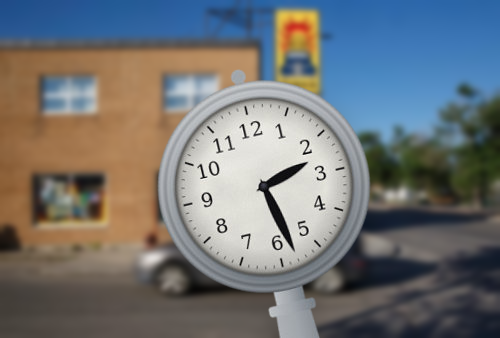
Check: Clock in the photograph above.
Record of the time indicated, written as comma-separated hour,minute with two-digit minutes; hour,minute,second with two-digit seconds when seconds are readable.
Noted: 2,28
